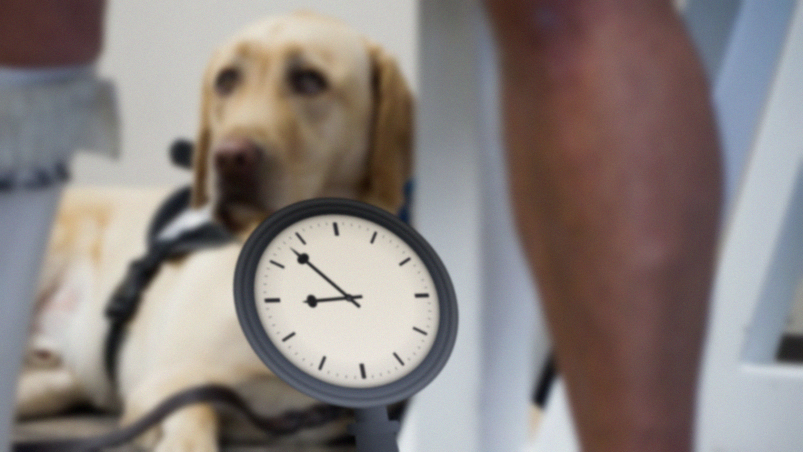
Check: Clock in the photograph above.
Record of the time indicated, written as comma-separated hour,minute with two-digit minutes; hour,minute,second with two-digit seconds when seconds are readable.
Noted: 8,53
